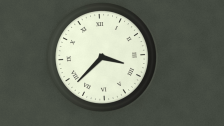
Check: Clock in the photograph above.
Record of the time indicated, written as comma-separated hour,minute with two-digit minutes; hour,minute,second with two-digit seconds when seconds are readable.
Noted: 3,38
